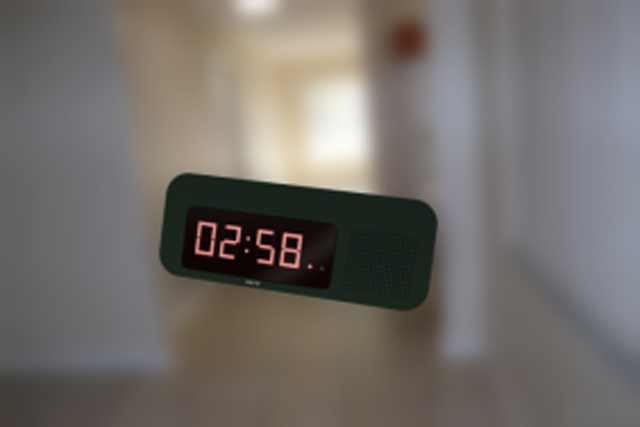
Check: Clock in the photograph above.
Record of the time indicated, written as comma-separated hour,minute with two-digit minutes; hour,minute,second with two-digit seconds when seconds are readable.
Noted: 2,58
